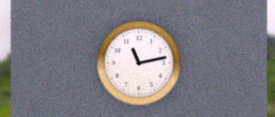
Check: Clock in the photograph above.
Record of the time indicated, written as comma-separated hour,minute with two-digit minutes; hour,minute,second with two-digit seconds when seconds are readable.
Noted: 11,13
